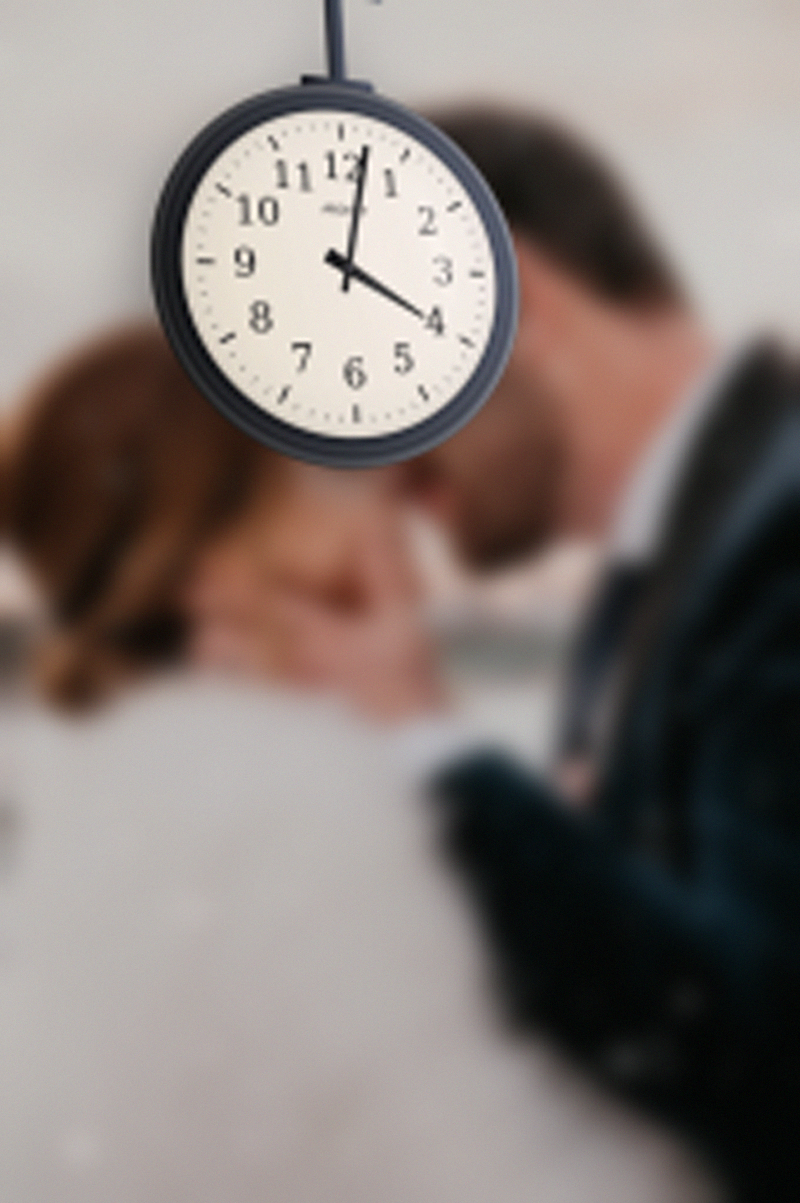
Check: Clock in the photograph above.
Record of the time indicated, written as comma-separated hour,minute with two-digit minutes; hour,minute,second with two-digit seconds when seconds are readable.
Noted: 4,02
